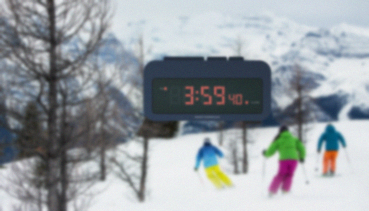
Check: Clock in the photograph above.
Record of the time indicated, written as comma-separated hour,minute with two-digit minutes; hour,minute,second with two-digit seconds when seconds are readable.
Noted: 3,59
